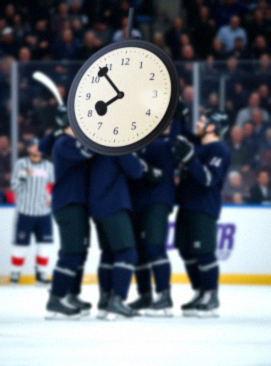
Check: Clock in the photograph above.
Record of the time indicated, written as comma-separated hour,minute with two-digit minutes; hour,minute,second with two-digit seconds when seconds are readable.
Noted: 7,53
